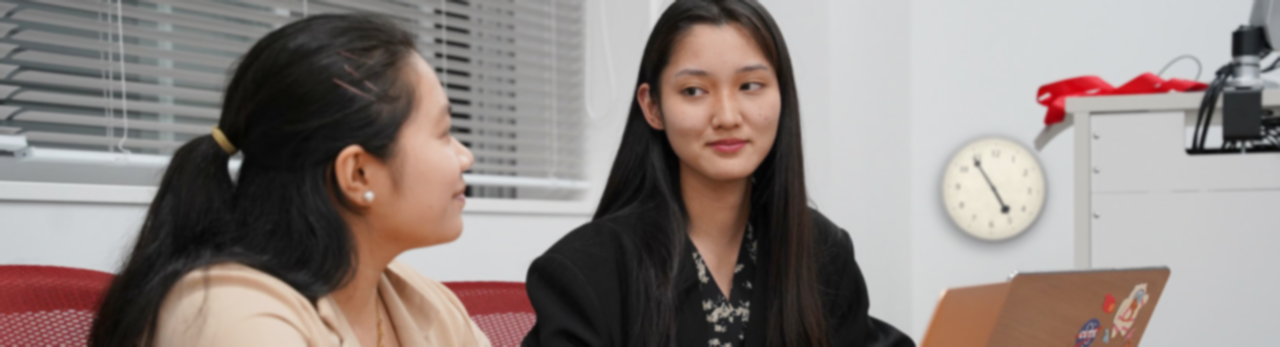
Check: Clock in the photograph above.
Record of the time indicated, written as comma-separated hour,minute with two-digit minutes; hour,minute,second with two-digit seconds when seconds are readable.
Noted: 4,54
